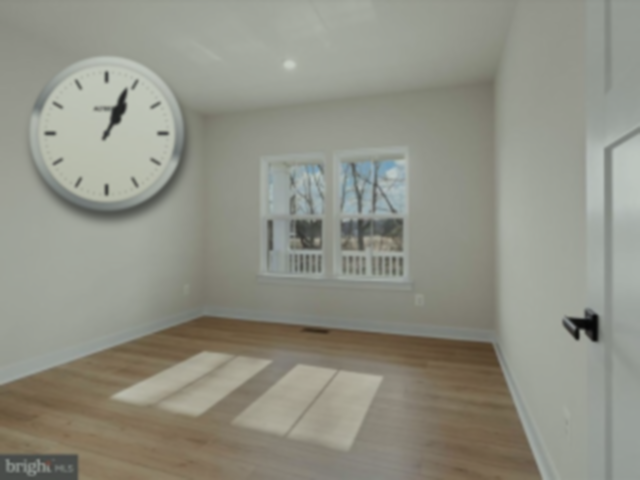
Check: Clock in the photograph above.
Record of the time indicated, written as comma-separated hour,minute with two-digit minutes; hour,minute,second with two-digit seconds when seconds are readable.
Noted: 1,04
